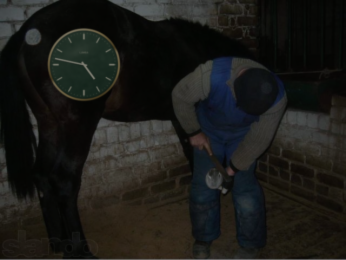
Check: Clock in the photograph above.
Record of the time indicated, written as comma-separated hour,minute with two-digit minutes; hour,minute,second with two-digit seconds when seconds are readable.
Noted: 4,47
